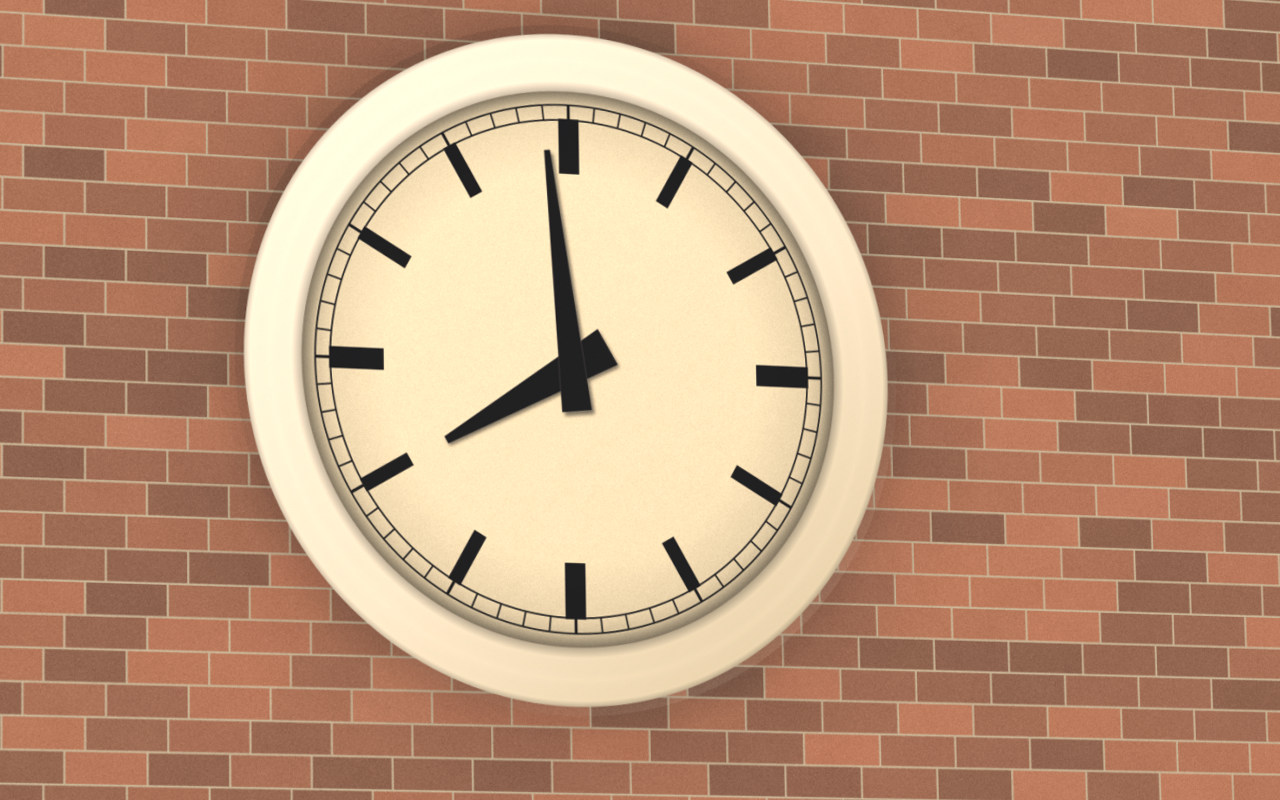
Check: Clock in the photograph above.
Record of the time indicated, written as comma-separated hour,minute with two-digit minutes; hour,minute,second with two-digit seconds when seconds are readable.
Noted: 7,59
